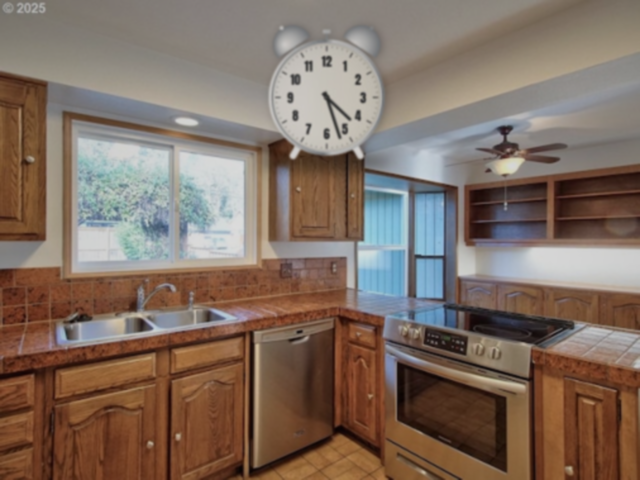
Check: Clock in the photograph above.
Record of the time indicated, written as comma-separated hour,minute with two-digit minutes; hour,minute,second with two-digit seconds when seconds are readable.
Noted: 4,27
